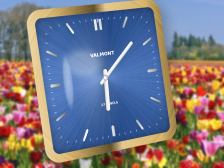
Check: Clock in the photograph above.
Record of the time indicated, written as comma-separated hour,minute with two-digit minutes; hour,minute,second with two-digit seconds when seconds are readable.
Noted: 6,08
